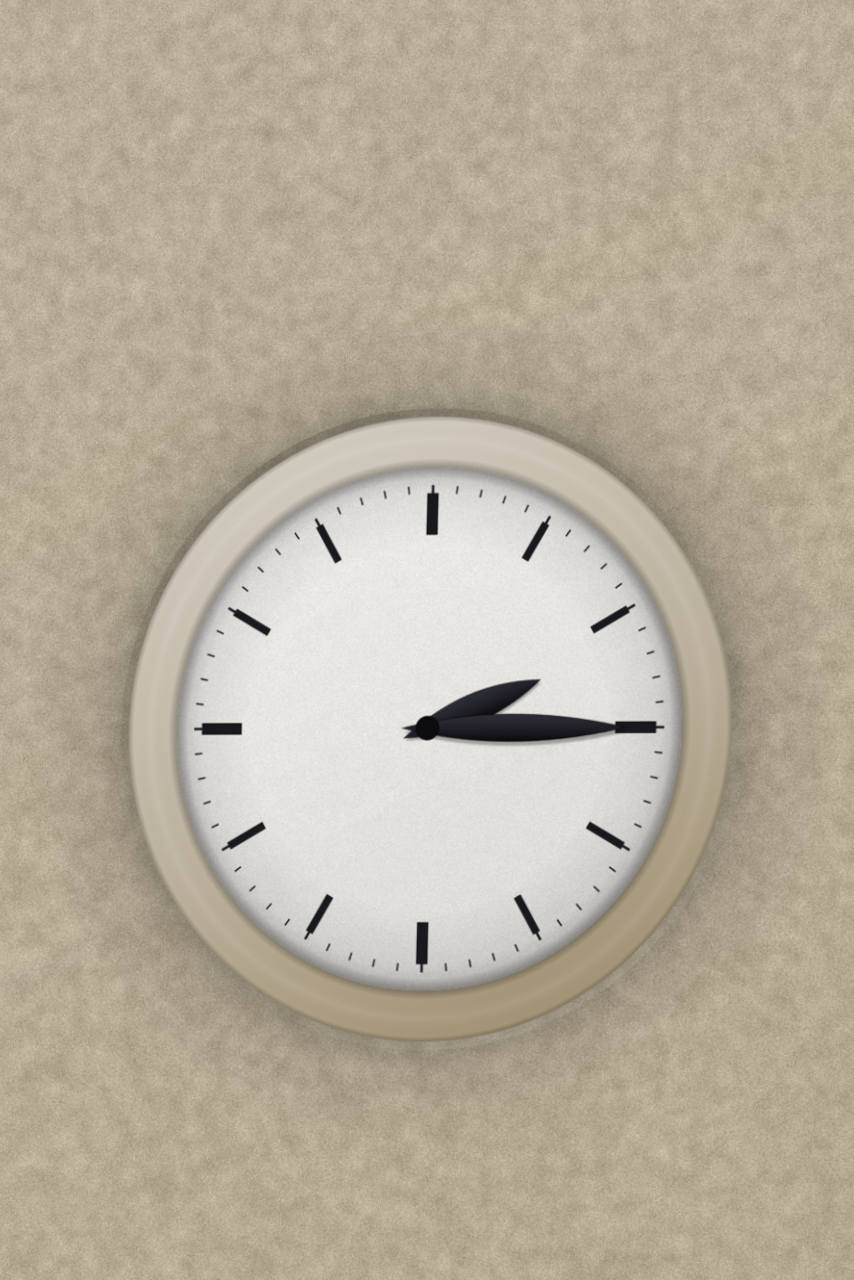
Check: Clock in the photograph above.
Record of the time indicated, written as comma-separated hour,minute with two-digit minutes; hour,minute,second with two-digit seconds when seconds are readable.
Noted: 2,15
